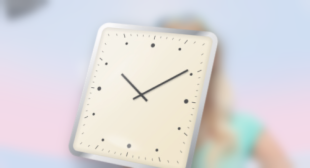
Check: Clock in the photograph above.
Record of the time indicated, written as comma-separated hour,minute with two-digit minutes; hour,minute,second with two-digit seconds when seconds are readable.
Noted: 10,09
